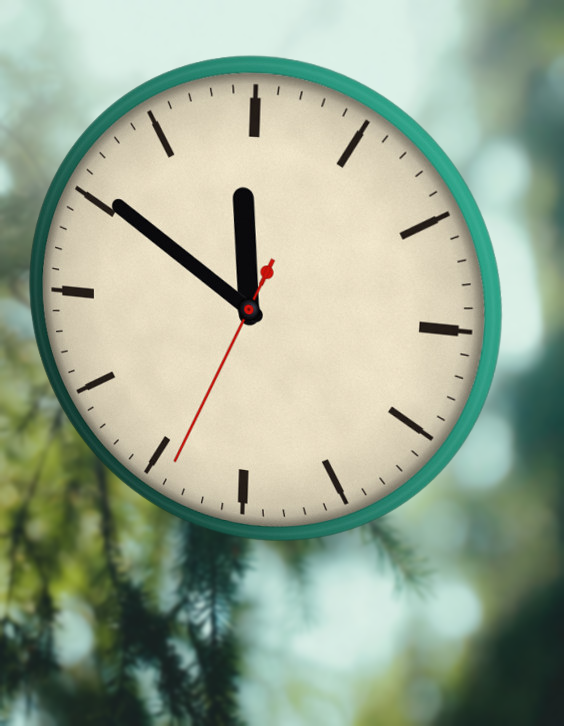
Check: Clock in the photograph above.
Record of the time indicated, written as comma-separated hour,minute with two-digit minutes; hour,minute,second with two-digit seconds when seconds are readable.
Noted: 11,50,34
